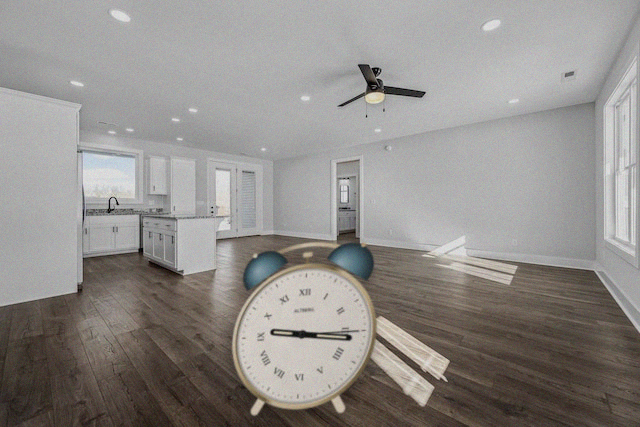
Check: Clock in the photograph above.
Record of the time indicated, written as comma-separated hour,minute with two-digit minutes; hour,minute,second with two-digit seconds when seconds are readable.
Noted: 9,16,15
